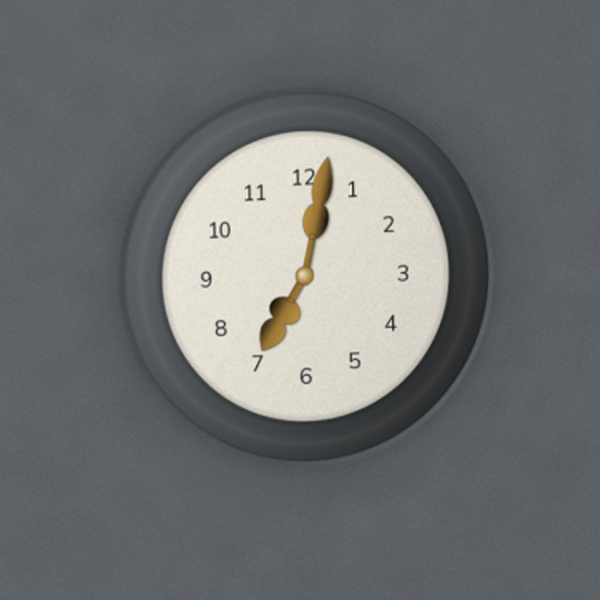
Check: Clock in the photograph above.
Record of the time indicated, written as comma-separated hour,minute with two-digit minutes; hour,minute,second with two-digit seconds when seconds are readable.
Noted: 7,02
